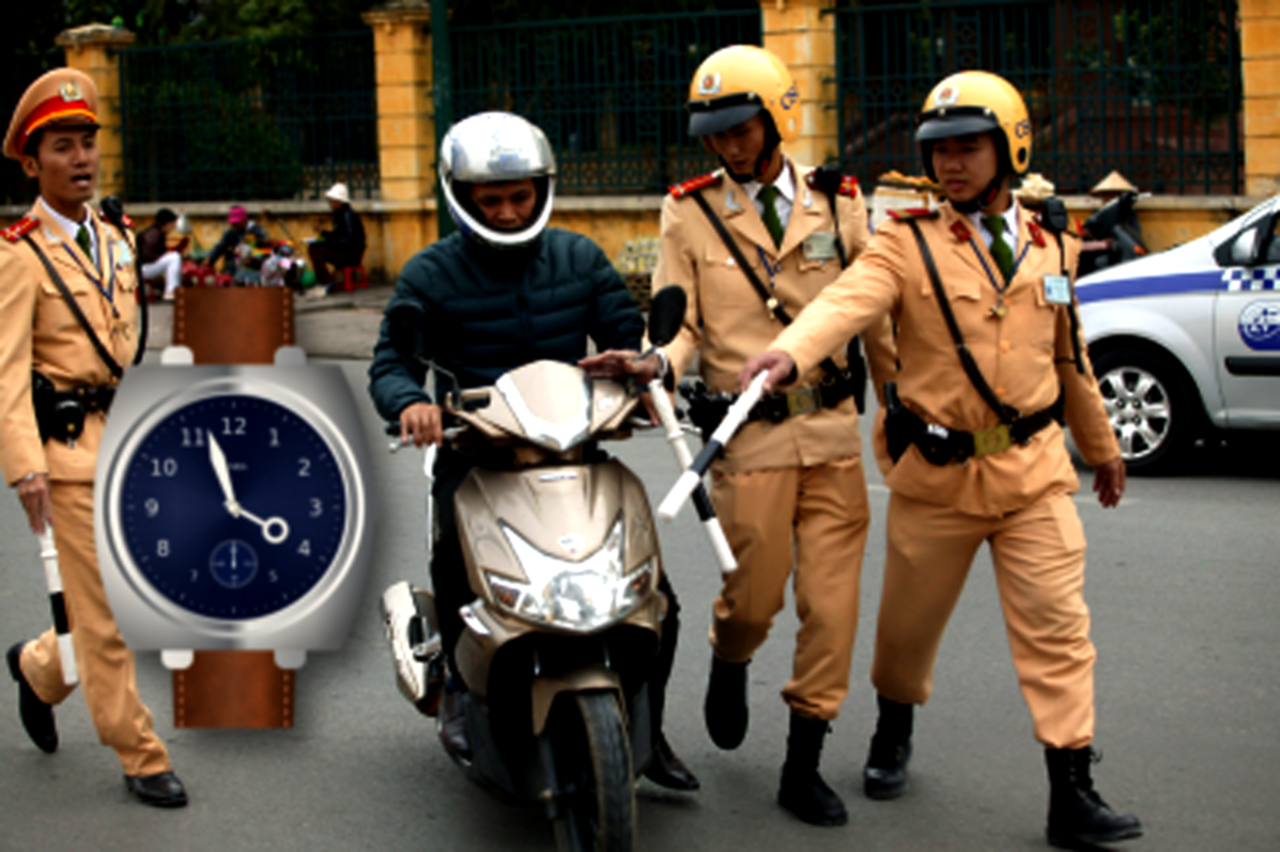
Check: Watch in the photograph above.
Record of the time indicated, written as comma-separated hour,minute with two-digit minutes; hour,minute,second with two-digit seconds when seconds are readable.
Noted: 3,57
